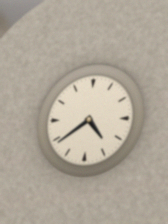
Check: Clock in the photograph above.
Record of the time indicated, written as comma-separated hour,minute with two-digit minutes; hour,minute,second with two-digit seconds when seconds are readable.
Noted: 4,39
